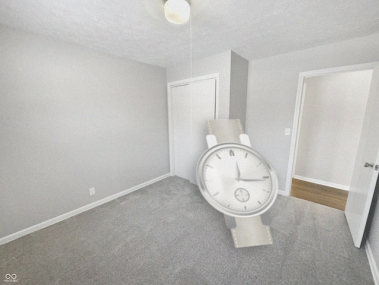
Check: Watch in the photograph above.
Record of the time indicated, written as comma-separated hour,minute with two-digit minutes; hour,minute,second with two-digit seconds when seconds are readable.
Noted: 12,16
